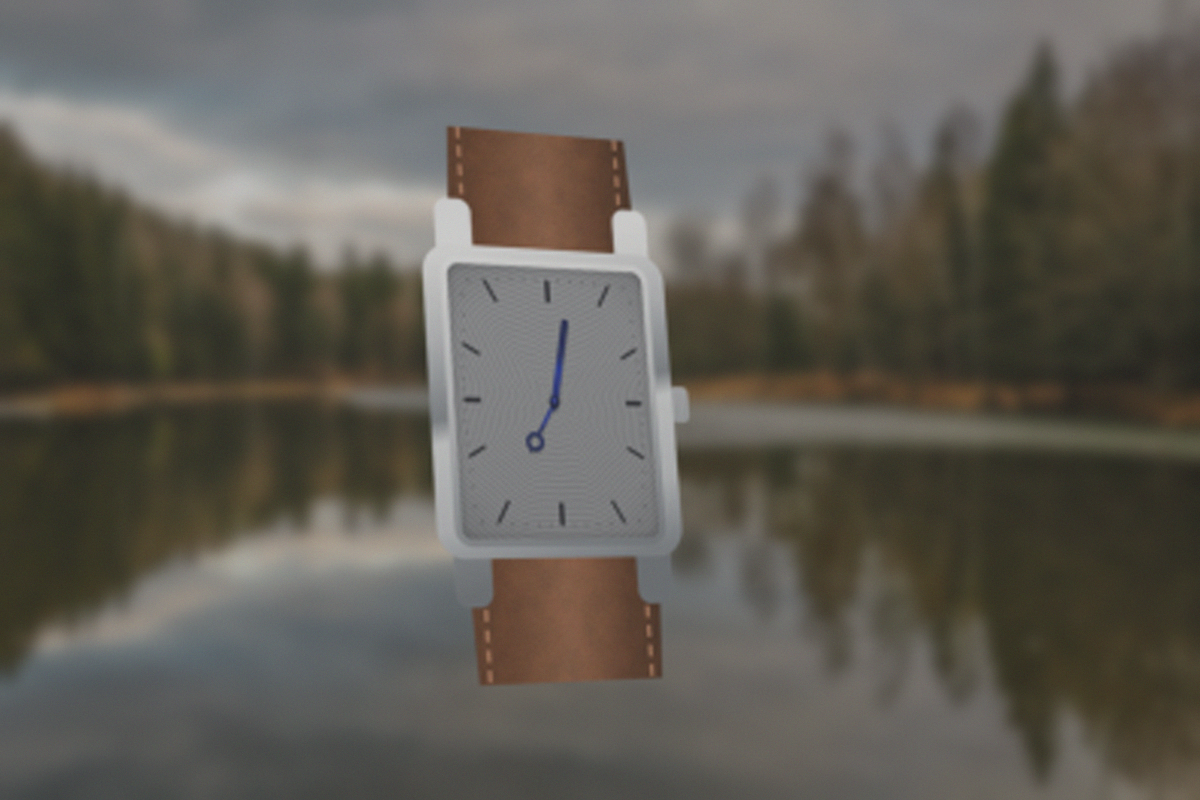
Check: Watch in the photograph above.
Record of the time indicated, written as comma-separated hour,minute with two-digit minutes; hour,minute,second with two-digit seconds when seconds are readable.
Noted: 7,02
